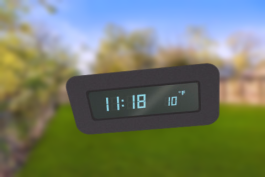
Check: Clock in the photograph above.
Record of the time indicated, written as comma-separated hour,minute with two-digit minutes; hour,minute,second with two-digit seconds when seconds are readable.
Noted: 11,18
